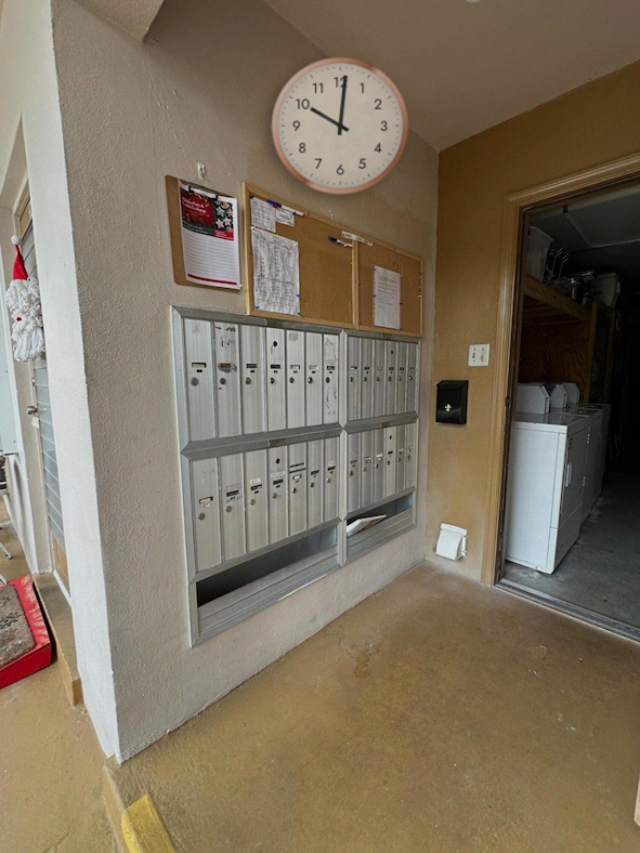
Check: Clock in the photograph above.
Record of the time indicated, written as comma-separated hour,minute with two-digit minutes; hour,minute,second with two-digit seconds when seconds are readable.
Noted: 10,01
